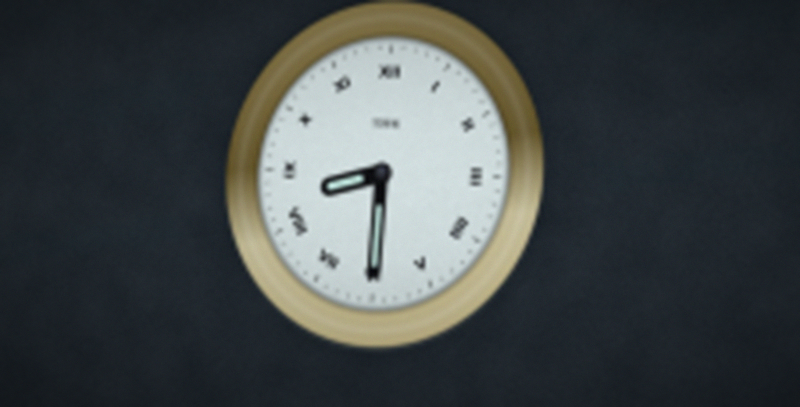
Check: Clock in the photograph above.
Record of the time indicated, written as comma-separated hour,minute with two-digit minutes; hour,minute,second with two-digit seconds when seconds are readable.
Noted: 8,30
